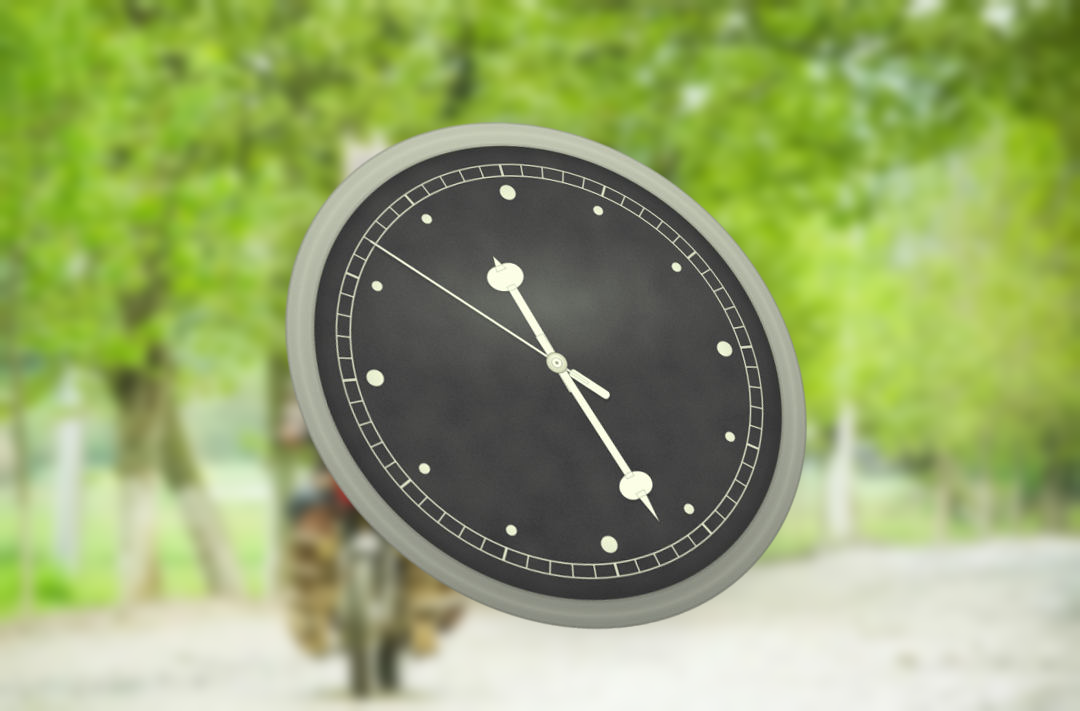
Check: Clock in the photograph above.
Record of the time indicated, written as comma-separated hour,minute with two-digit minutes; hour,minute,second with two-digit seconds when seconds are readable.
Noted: 11,26,52
